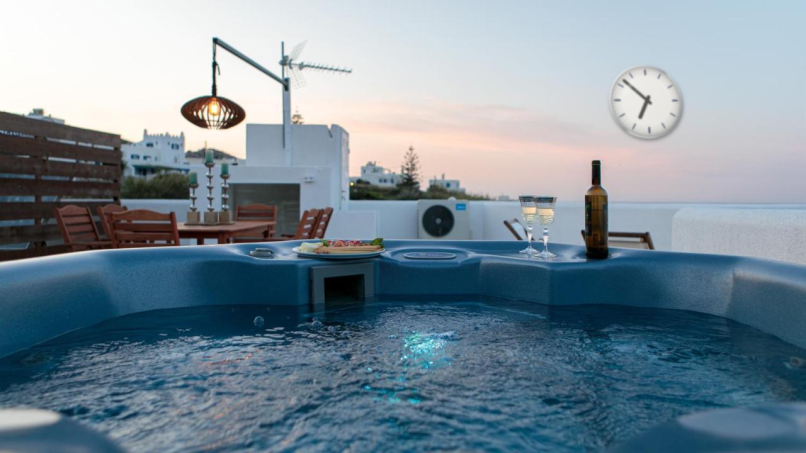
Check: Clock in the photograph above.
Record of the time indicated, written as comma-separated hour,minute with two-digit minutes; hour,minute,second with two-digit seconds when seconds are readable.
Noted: 6,52
